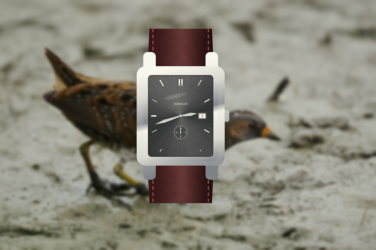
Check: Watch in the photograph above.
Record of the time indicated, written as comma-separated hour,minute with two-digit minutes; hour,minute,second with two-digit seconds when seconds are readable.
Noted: 2,42
